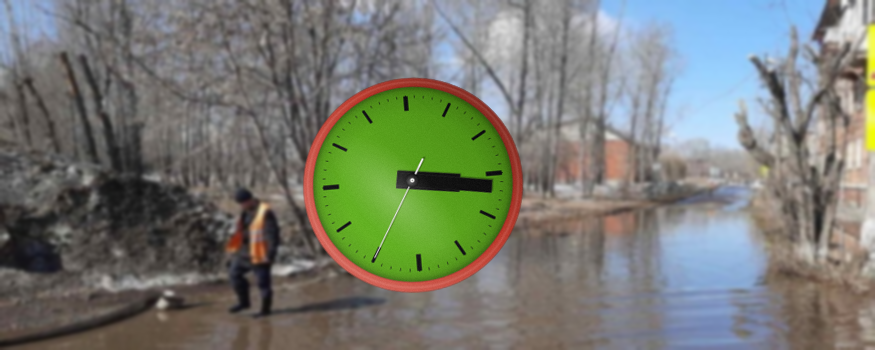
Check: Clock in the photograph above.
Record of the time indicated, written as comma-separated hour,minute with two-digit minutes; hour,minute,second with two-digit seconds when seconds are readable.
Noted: 3,16,35
